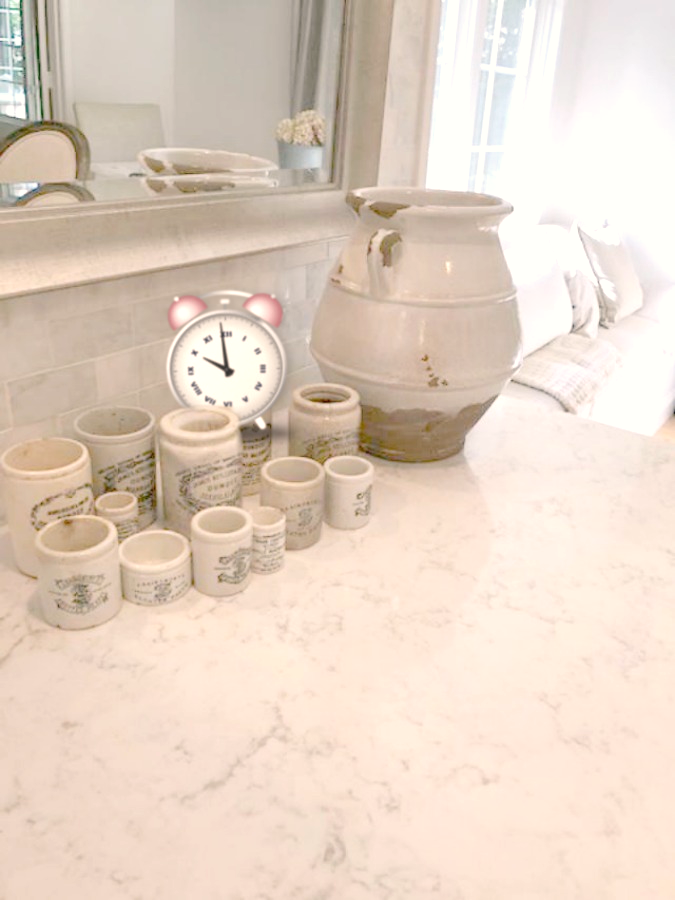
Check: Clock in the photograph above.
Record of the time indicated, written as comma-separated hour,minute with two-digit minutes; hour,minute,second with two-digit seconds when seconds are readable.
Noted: 9,59
